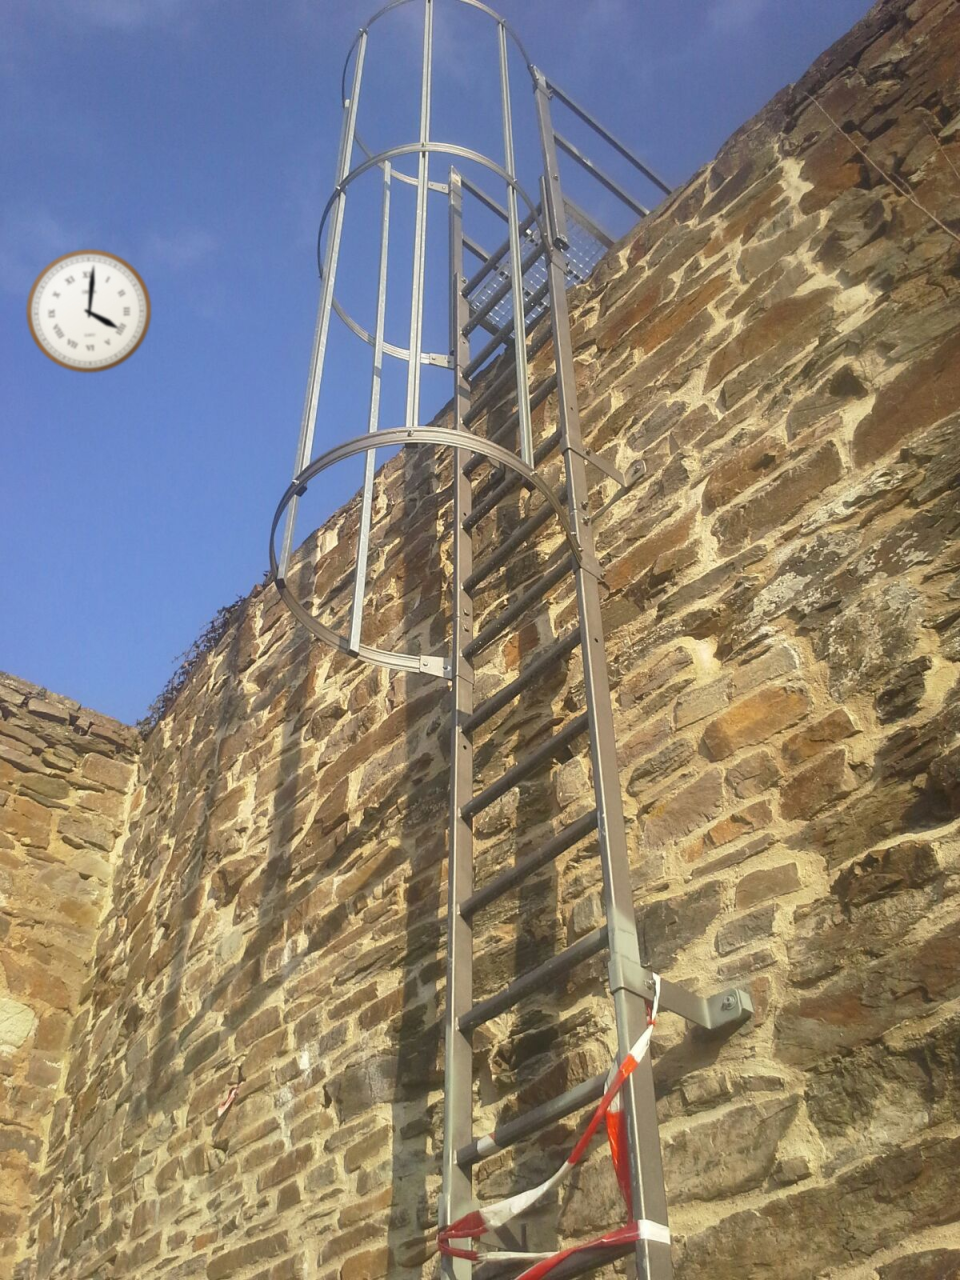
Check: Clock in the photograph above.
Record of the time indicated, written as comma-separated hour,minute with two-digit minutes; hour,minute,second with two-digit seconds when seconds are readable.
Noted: 4,01
